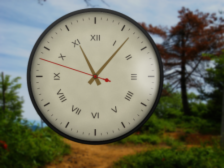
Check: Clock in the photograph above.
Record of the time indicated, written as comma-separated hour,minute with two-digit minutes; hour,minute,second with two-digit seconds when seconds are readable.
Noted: 11,06,48
